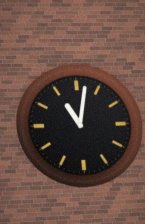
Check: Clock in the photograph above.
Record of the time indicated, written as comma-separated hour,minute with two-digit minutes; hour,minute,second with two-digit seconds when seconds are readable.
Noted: 11,02
